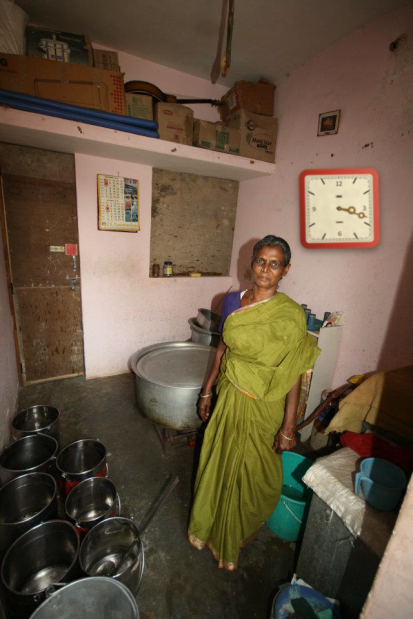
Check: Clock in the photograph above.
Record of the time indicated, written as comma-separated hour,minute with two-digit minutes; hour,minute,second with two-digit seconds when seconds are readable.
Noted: 3,18
